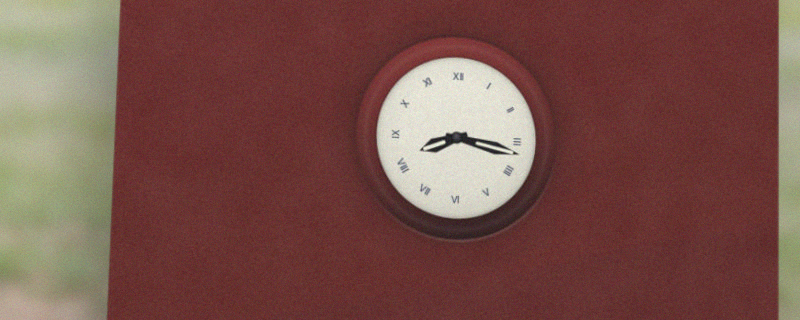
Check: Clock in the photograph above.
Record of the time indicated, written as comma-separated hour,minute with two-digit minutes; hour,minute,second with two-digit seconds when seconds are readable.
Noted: 8,17
